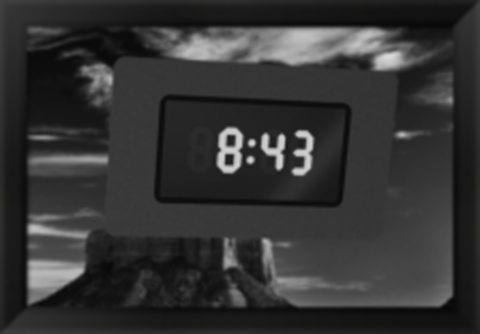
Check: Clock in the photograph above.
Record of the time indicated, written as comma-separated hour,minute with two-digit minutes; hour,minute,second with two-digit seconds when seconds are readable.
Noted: 8,43
